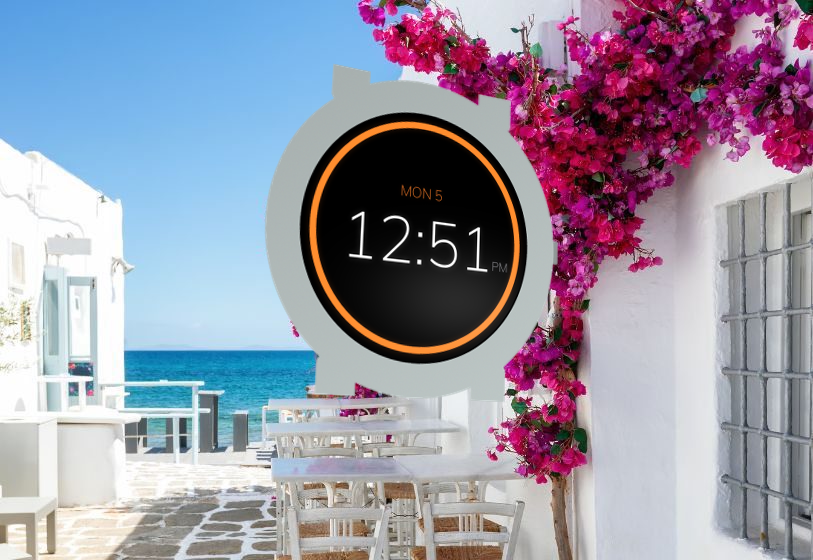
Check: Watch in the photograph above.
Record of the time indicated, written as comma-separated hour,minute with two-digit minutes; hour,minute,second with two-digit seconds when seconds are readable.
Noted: 12,51
